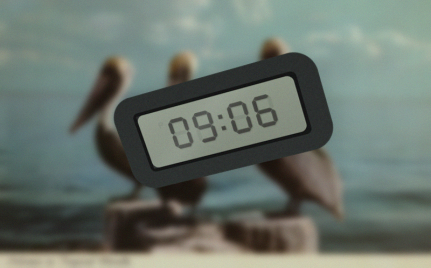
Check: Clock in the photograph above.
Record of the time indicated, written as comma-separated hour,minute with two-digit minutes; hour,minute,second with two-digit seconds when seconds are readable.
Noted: 9,06
